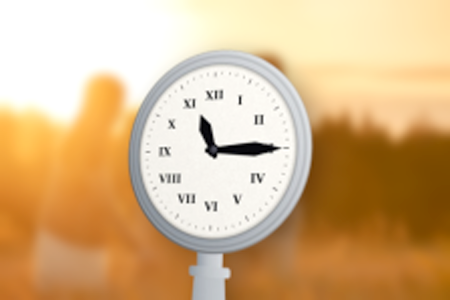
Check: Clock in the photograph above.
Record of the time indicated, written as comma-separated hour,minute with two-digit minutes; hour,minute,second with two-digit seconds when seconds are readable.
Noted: 11,15
